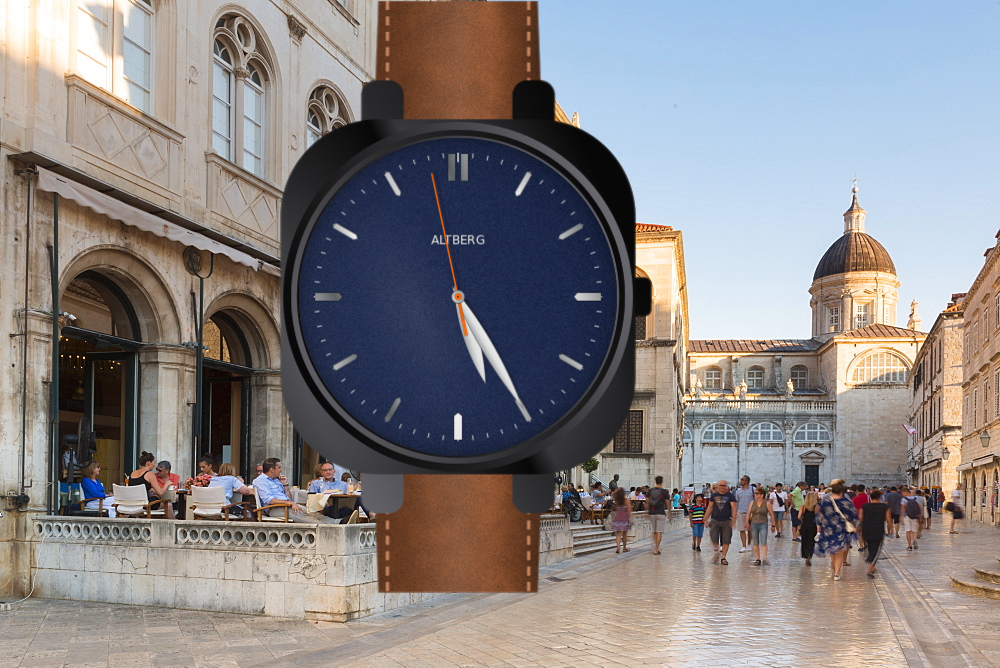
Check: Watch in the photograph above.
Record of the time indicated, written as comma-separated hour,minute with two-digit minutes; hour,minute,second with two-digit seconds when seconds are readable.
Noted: 5,24,58
